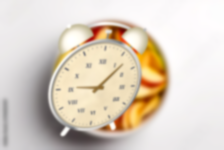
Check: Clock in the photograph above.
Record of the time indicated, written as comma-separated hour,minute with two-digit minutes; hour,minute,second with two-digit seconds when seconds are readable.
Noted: 9,07
